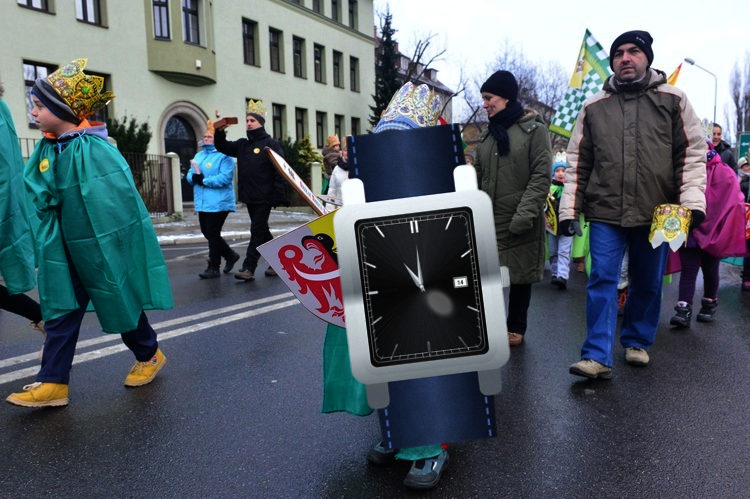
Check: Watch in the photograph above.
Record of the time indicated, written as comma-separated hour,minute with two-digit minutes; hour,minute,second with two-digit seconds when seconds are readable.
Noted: 11,00
